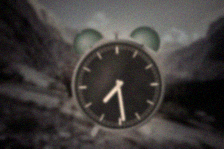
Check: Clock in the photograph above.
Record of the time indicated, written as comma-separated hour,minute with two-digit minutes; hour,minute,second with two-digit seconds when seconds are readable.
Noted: 7,29
